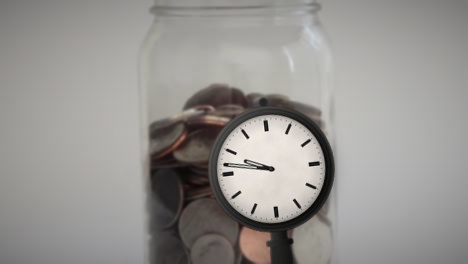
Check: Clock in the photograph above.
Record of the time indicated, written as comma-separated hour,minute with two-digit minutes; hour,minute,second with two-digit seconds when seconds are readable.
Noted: 9,47
